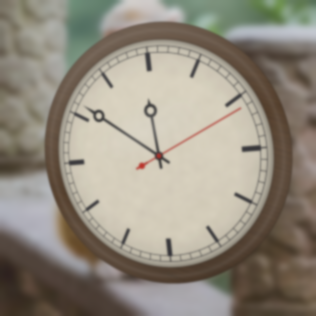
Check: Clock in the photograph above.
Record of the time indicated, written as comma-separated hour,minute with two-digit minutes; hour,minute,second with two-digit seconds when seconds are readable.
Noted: 11,51,11
